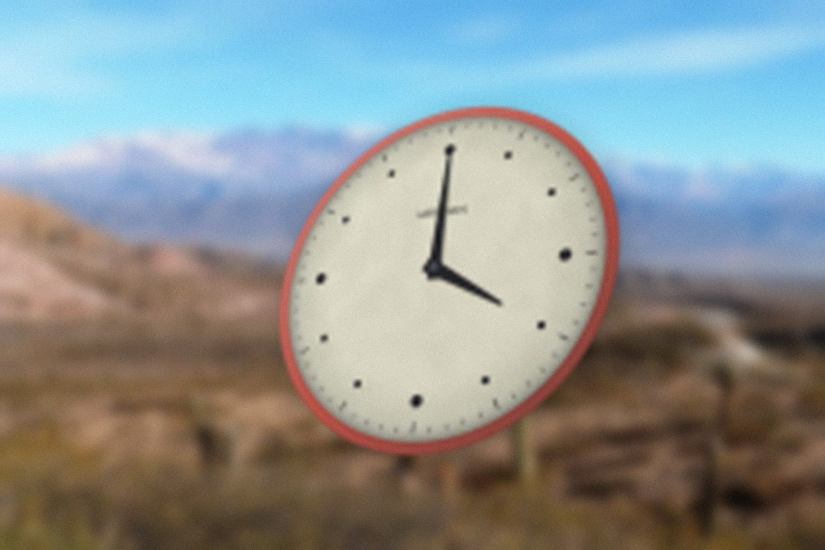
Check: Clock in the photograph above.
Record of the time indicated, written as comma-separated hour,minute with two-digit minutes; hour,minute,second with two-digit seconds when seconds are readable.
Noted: 4,00
